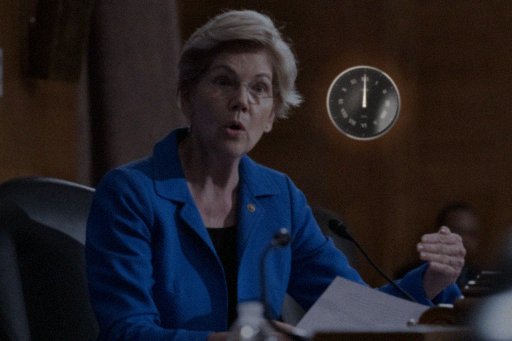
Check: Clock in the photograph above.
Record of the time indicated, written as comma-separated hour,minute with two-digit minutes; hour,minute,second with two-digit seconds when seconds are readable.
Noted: 12,00
